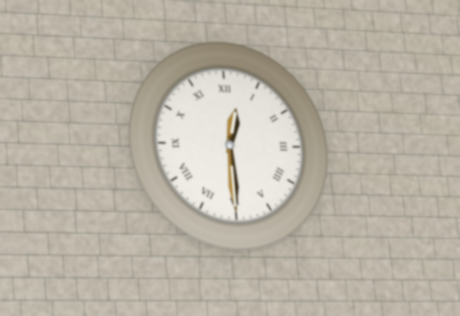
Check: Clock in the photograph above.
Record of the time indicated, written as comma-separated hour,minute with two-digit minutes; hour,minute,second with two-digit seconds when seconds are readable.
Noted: 12,30
